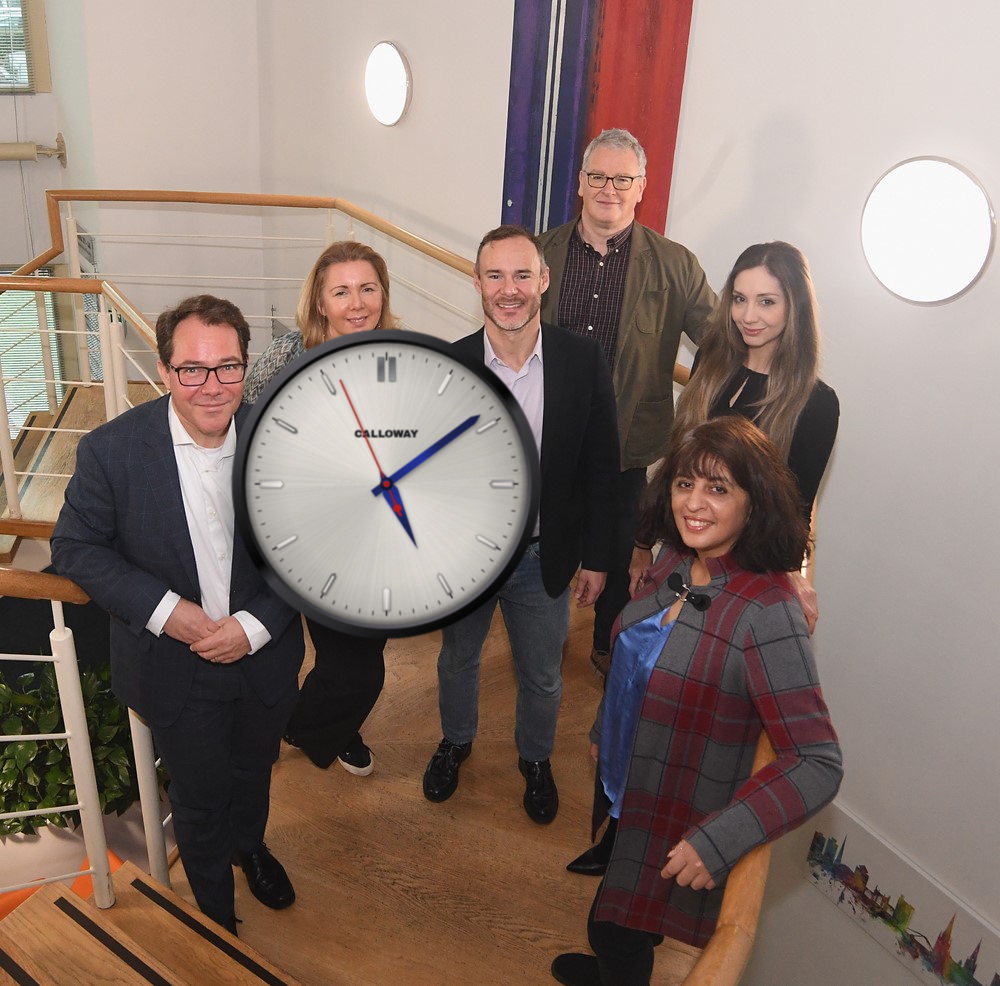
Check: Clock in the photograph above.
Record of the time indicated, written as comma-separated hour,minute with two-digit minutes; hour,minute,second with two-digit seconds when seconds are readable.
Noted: 5,08,56
